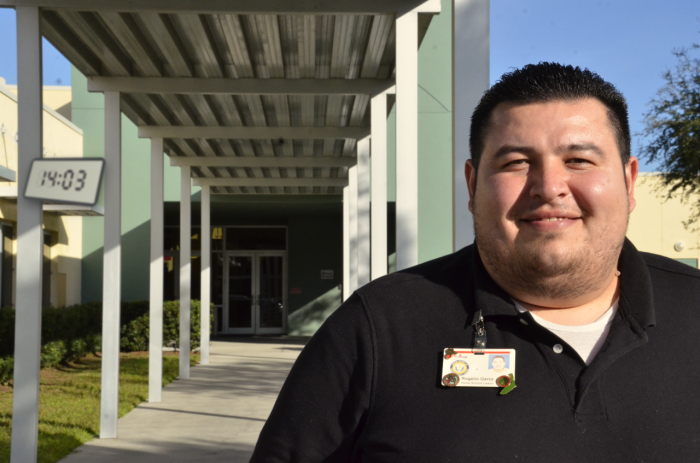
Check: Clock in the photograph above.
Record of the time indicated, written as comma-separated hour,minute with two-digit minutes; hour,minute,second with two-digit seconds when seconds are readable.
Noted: 14,03
